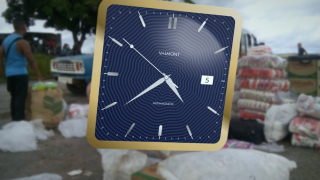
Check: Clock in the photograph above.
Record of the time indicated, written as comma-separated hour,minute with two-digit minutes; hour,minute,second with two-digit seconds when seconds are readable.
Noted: 4,38,51
